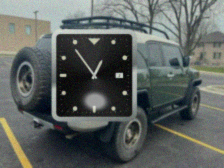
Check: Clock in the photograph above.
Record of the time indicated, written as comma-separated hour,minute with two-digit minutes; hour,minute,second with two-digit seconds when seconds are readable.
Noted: 12,54
